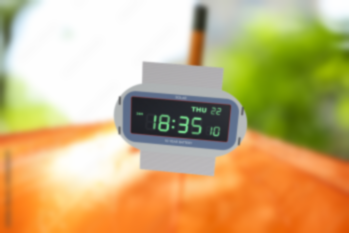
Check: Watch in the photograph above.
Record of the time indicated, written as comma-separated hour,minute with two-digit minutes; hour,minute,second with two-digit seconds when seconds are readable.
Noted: 18,35
